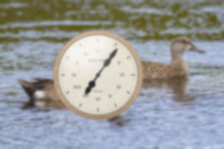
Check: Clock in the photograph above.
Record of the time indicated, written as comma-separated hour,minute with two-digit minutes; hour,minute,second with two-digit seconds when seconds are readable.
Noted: 7,06
